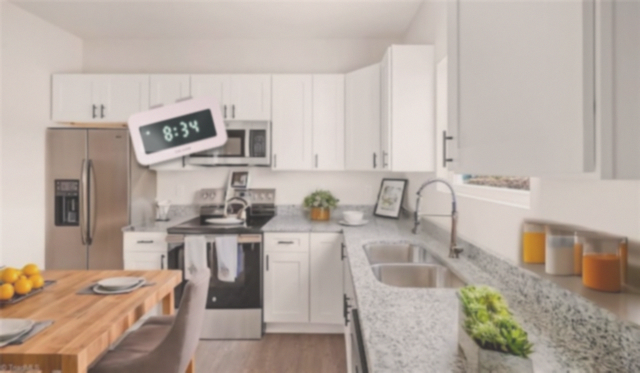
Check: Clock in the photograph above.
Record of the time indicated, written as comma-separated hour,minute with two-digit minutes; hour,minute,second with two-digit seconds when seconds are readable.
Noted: 8,34
